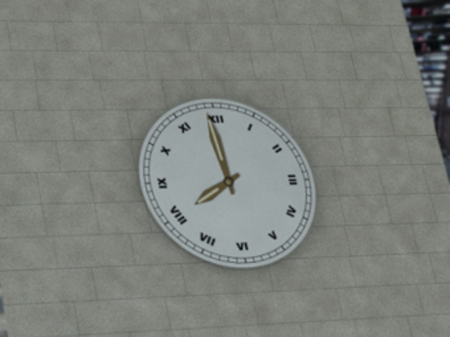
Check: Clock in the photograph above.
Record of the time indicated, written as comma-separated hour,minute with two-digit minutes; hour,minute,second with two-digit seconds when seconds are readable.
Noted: 7,59
